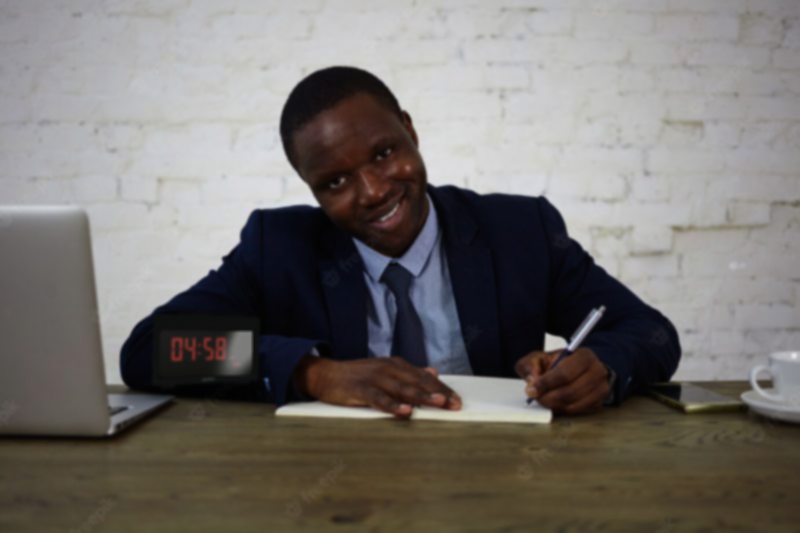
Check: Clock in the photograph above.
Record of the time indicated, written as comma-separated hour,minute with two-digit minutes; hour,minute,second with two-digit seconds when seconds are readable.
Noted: 4,58
